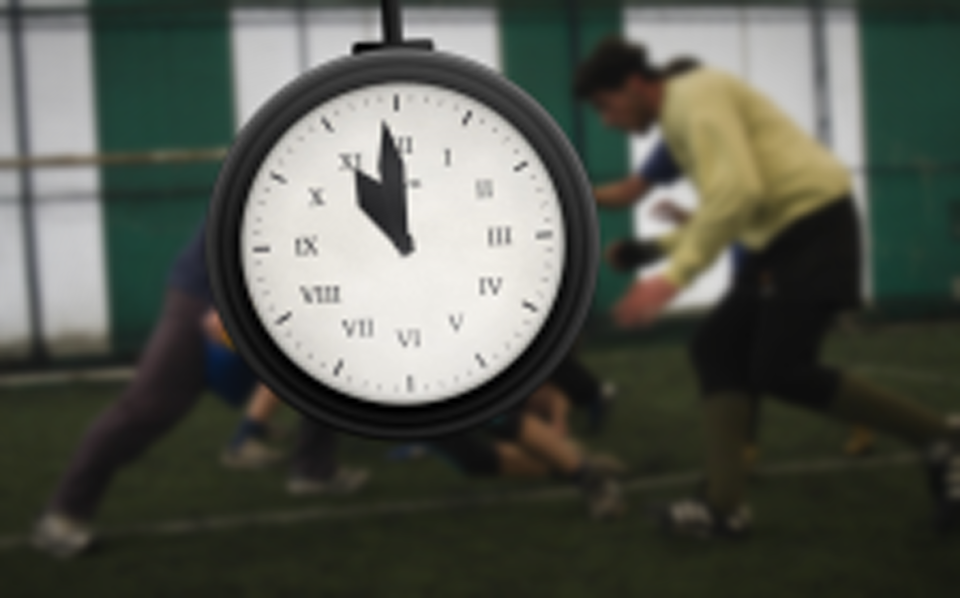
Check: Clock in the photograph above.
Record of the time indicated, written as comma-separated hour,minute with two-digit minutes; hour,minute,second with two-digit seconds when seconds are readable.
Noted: 10,59
